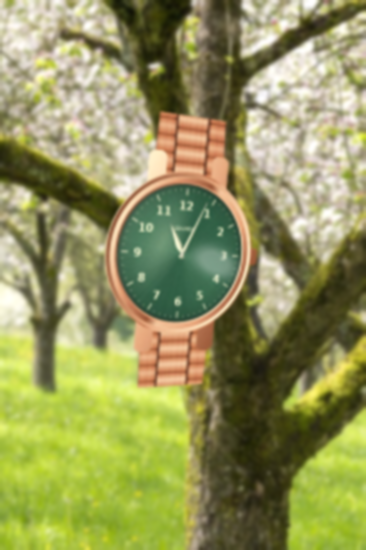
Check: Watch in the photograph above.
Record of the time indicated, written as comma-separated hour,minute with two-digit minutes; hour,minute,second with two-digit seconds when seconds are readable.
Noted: 11,04
